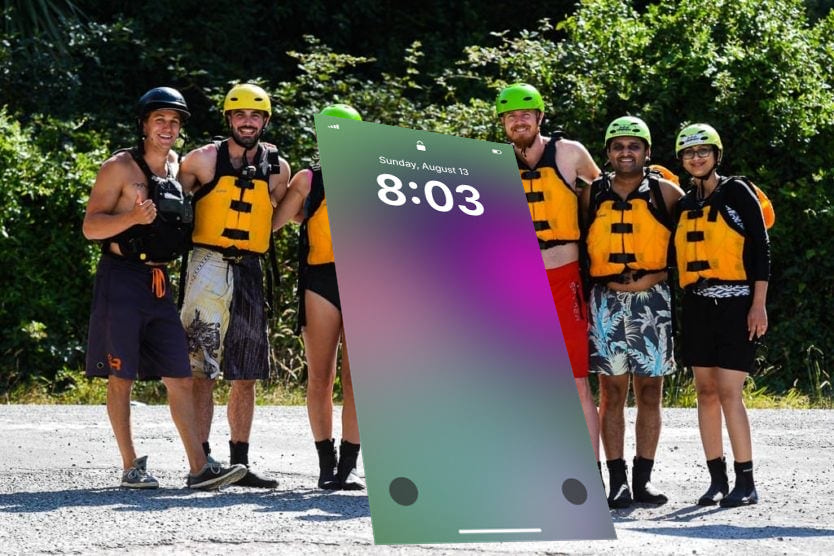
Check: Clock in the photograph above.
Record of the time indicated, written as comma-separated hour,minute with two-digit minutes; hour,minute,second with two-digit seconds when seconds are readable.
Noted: 8,03
